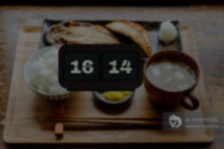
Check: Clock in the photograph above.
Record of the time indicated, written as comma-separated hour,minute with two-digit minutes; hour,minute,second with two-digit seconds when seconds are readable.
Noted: 16,14
